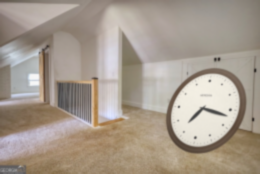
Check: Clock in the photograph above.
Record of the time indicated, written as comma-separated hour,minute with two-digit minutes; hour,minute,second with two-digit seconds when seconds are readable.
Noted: 7,17
